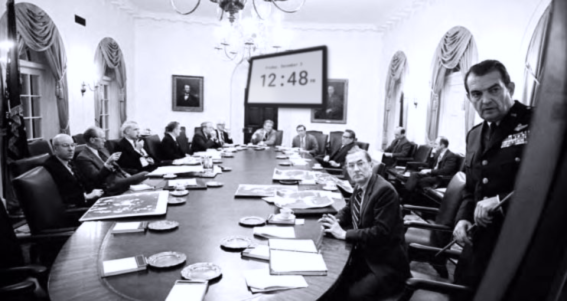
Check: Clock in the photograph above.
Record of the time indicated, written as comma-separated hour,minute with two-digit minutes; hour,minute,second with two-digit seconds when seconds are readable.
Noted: 12,48
